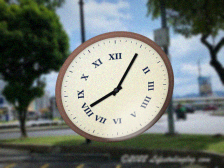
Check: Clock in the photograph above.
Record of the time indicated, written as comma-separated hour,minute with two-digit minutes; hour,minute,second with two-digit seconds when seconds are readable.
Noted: 8,05
